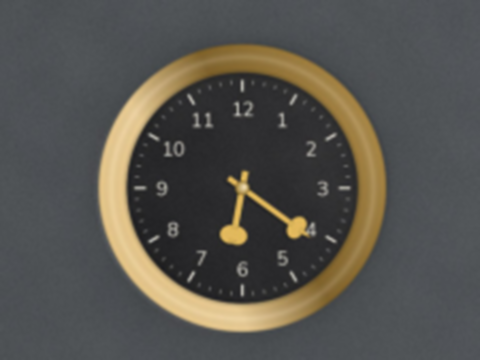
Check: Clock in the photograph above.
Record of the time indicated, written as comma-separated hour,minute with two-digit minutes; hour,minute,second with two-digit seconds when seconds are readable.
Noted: 6,21
